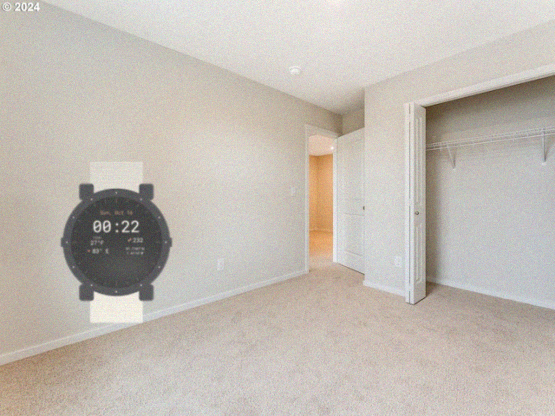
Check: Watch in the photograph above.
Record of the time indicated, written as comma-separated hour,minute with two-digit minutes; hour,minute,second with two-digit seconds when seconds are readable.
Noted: 0,22
